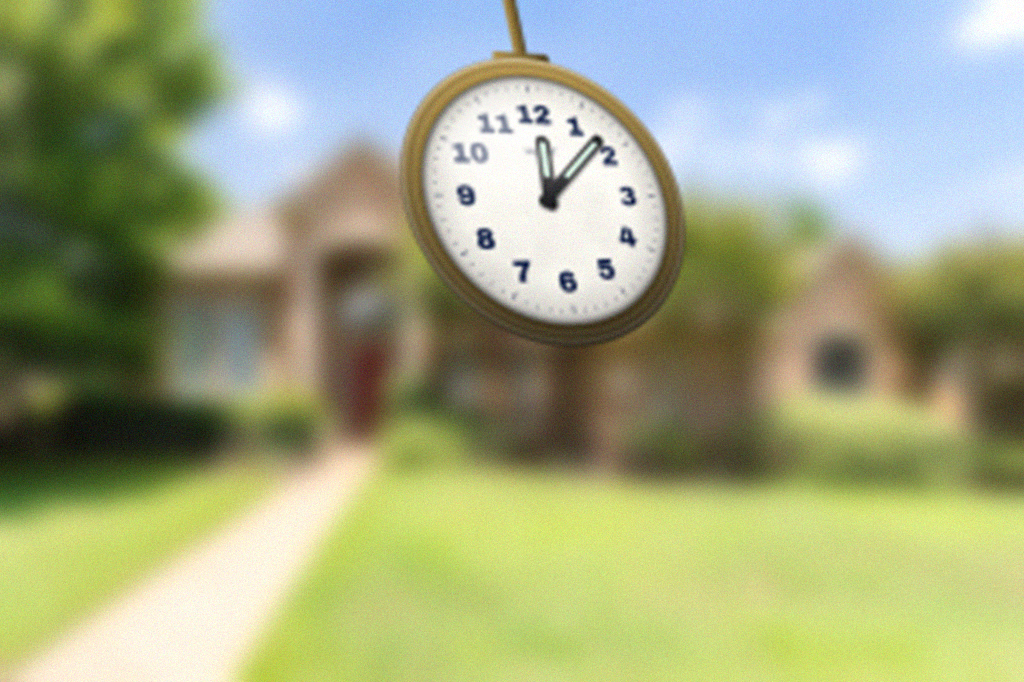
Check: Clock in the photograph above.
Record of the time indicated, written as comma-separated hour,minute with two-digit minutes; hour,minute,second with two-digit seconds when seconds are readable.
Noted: 12,08
